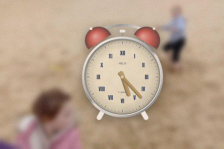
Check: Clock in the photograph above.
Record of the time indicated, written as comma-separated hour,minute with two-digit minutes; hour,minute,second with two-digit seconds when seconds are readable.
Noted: 5,23
